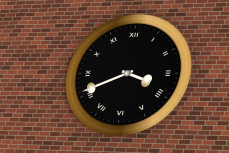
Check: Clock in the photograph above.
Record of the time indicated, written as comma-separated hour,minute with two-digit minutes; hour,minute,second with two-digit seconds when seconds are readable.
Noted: 3,41
